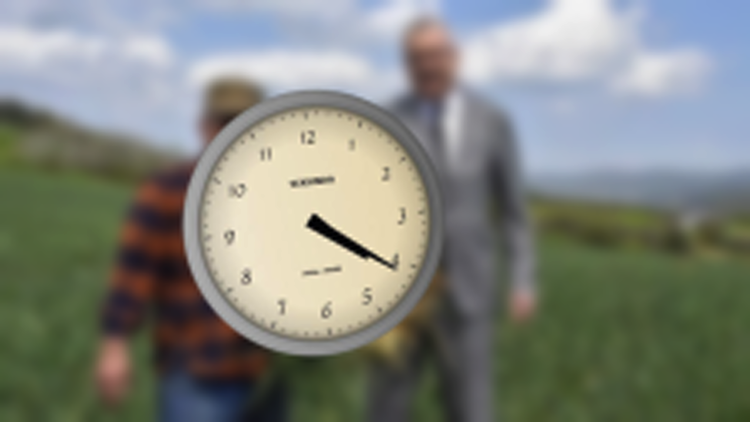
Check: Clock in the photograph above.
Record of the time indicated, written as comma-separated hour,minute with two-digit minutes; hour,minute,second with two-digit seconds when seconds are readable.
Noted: 4,21
